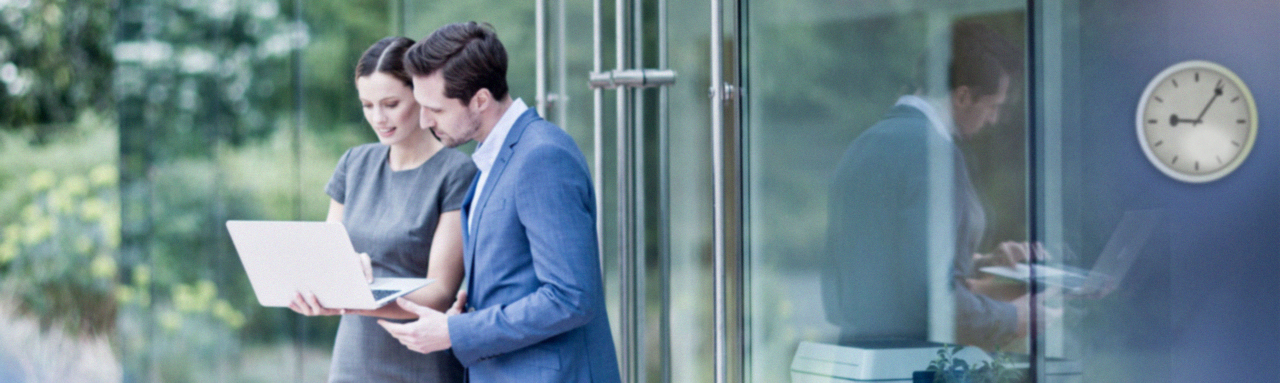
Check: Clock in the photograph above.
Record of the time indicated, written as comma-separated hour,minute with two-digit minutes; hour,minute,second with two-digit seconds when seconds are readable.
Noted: 9,06
